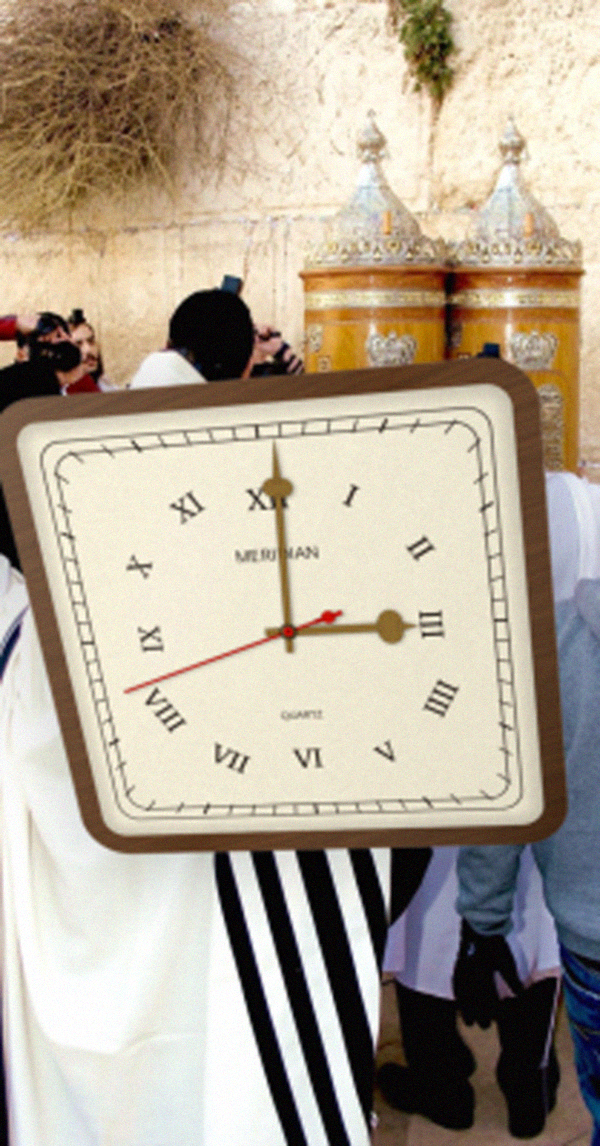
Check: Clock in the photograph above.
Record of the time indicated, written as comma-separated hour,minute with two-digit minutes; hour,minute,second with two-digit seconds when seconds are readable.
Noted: 3,00,42
